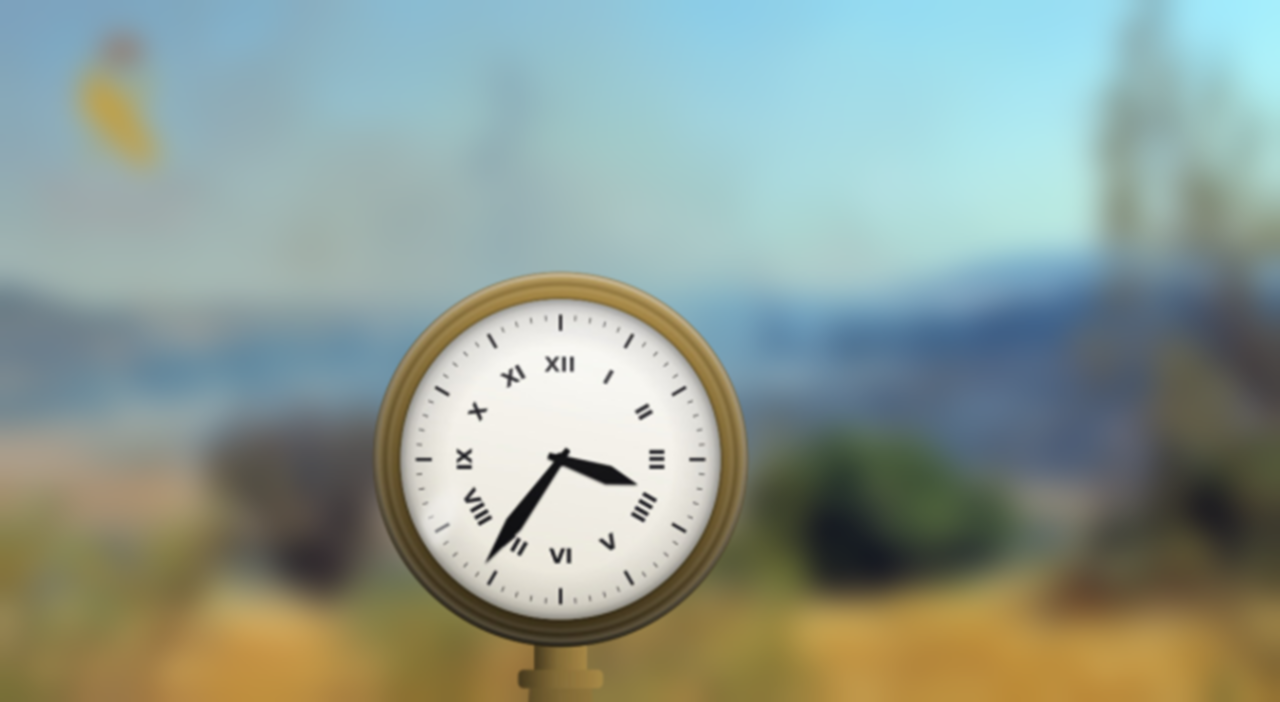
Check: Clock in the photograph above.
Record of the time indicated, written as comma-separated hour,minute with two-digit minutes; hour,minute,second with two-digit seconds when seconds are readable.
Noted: 3,36
